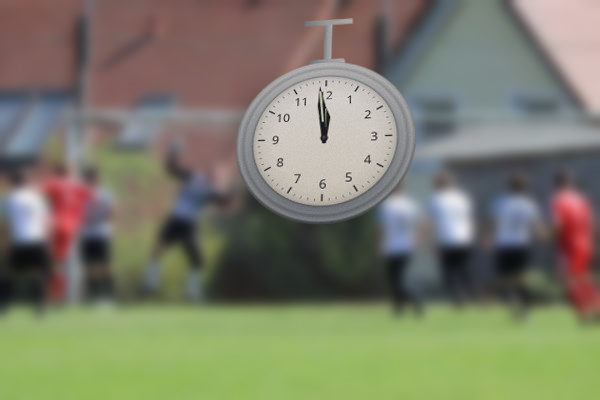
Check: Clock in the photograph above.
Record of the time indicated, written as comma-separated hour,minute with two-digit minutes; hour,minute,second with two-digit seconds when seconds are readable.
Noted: 11,59
